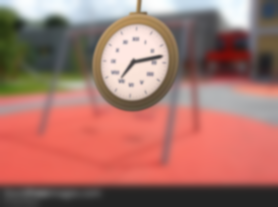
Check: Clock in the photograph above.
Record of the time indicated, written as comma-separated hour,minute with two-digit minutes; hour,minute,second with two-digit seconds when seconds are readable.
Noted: 7,13
